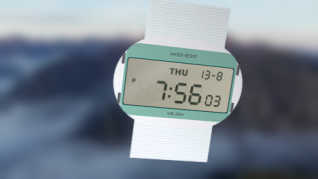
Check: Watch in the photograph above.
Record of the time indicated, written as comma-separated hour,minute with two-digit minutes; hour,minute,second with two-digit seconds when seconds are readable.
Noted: 7,56,03
